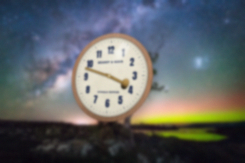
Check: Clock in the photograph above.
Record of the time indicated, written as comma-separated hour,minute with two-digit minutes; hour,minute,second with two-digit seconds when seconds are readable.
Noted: 3,48
